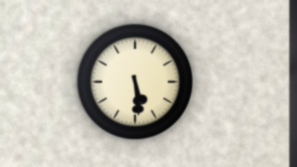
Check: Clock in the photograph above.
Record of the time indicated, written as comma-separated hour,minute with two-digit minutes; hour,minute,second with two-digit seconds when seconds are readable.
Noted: 5,29
